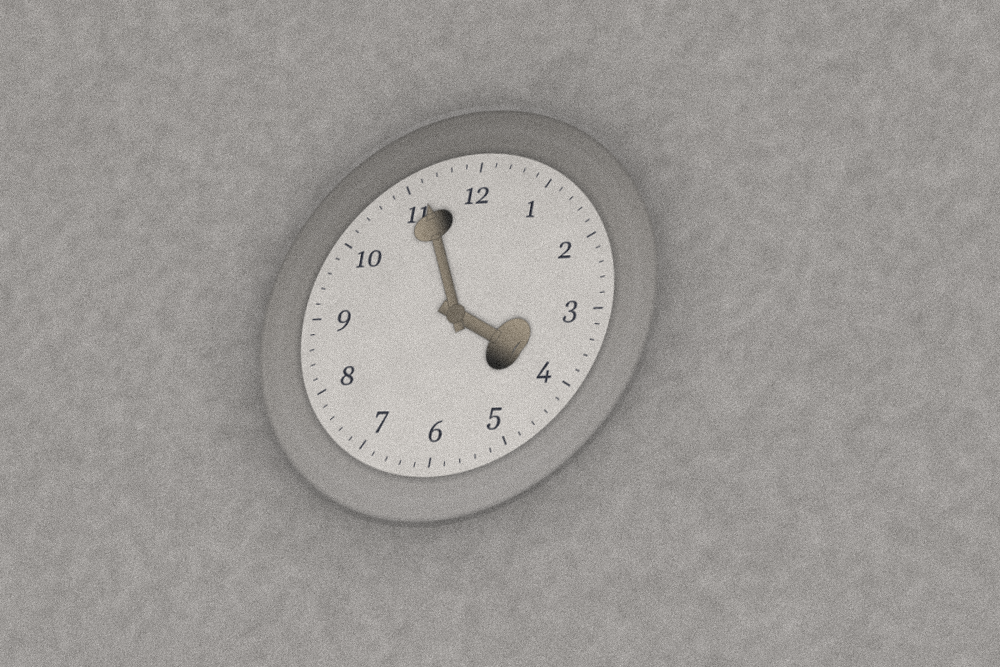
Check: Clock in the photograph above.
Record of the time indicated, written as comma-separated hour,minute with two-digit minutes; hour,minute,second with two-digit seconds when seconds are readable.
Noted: 3,56
